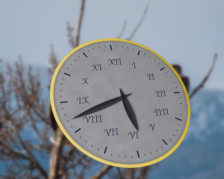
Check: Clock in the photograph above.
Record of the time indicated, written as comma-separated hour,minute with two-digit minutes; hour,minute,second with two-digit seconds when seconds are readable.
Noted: 5,42
